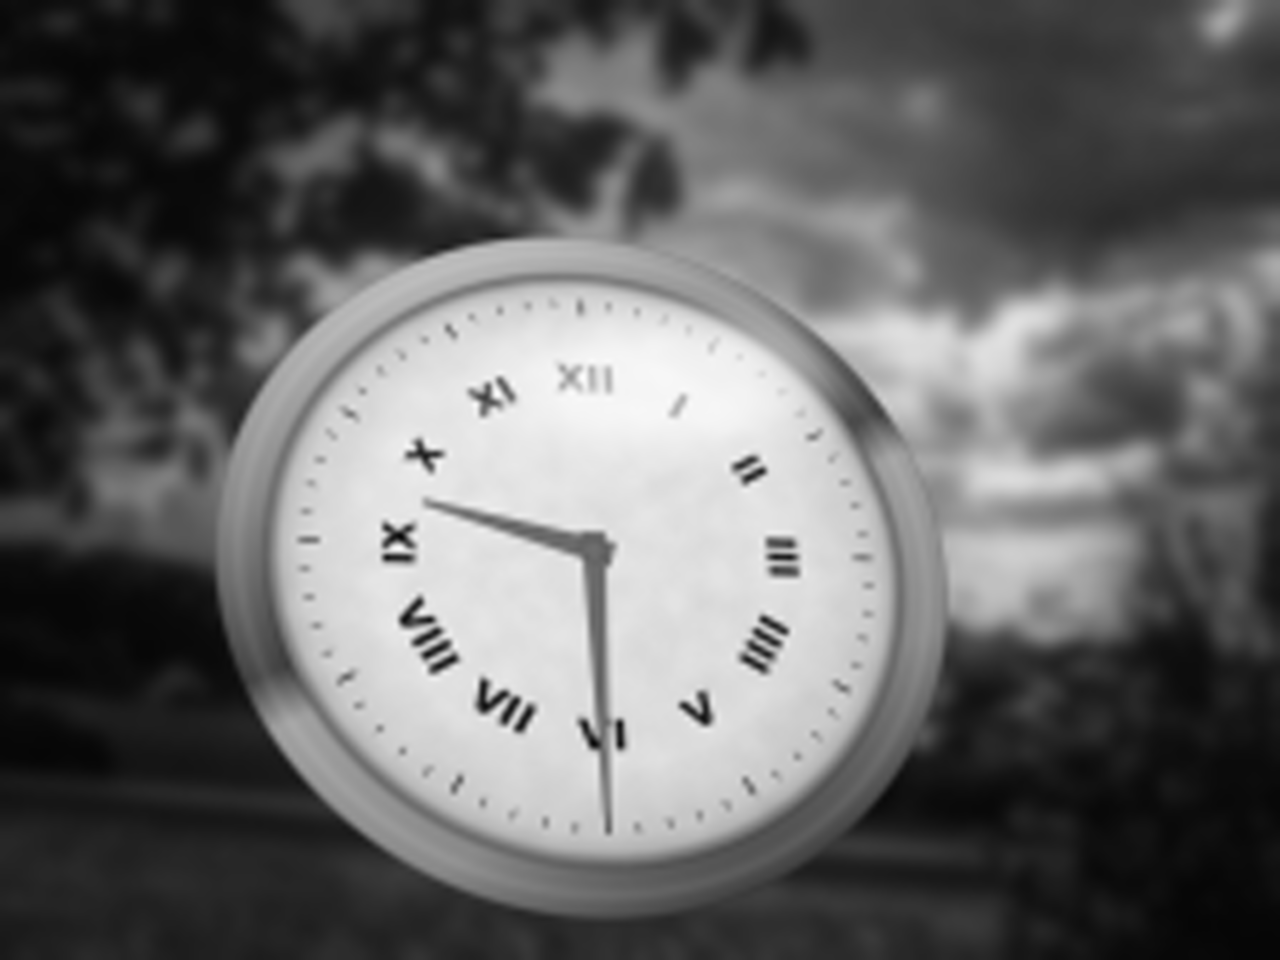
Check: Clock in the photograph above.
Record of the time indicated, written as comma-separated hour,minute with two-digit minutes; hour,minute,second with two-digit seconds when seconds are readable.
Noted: 9,30
